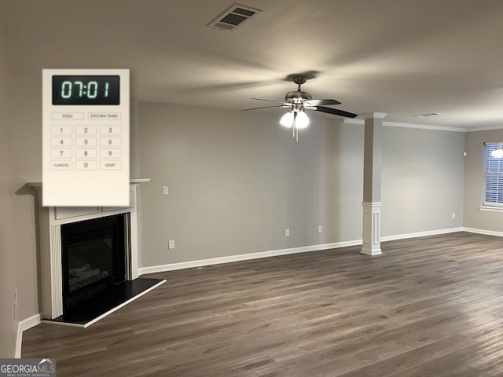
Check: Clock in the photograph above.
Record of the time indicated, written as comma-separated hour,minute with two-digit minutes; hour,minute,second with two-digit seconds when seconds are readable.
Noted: 7,01
